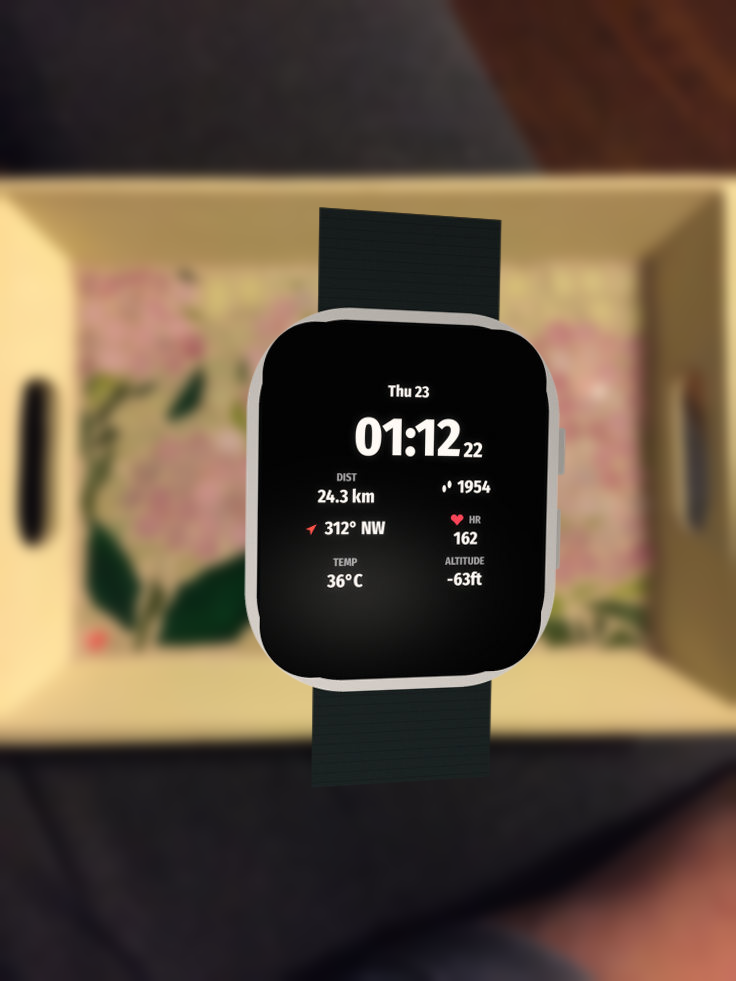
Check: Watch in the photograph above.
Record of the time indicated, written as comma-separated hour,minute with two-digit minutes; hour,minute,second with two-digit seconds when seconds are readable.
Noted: 1,12,22
